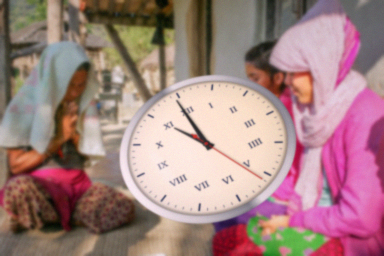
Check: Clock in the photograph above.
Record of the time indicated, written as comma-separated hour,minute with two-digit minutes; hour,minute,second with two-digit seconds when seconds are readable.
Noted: 10,59,26
